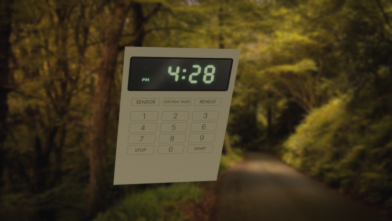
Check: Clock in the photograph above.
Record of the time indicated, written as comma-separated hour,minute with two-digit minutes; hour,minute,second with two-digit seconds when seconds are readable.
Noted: 4,28
